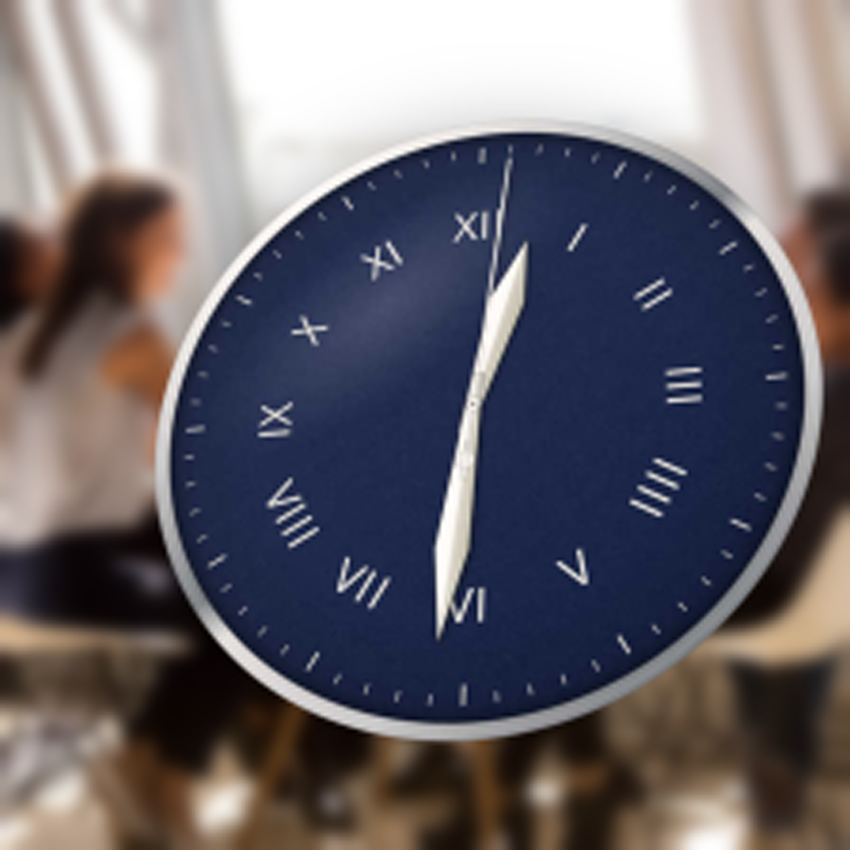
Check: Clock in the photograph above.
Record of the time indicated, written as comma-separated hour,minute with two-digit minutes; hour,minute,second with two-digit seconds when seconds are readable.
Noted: 12,31,01
